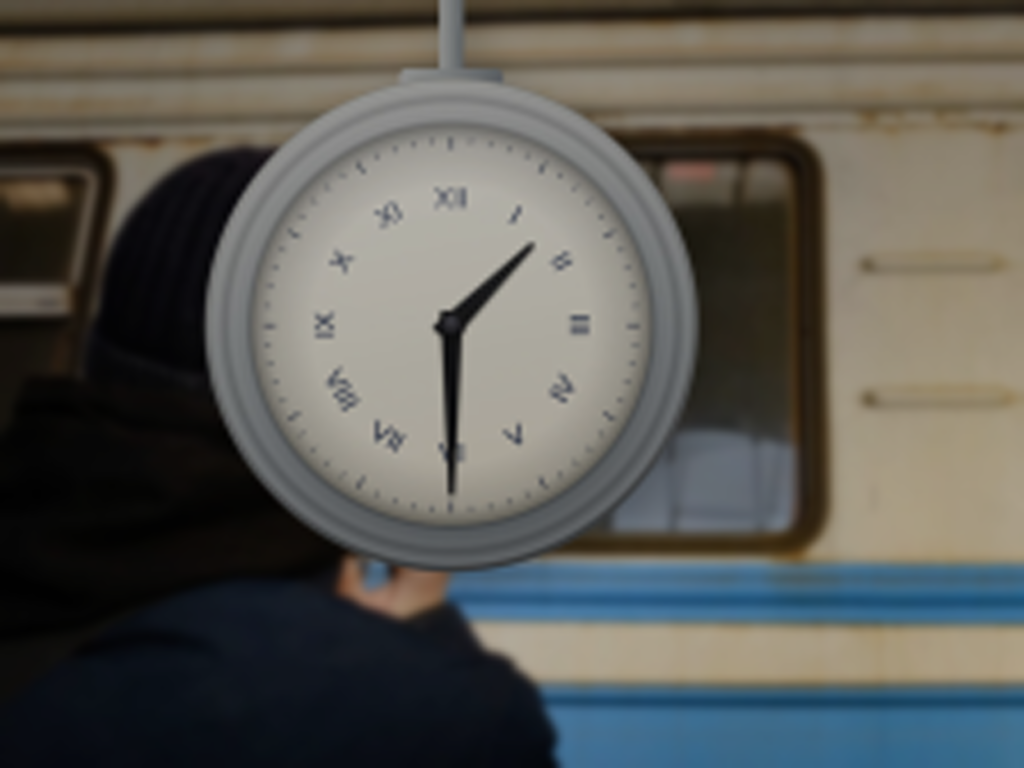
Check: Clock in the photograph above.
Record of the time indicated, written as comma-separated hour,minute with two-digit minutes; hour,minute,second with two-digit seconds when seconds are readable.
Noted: 1,30
